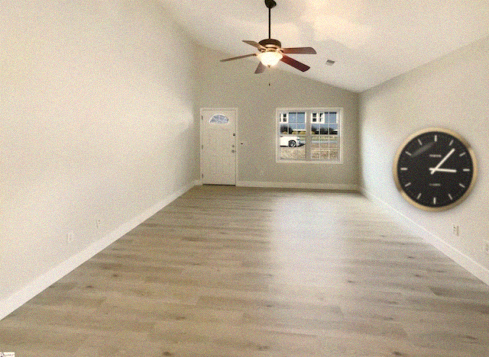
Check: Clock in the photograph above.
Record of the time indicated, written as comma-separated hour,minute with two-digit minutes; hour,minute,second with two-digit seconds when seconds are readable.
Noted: 3,07
